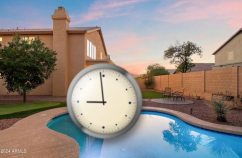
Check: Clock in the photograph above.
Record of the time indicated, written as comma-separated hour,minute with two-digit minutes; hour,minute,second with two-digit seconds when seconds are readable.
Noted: 8,59
